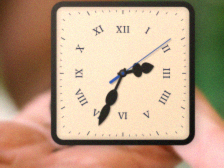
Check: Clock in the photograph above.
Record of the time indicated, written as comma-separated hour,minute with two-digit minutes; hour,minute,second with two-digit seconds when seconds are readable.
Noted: 2,34,09
